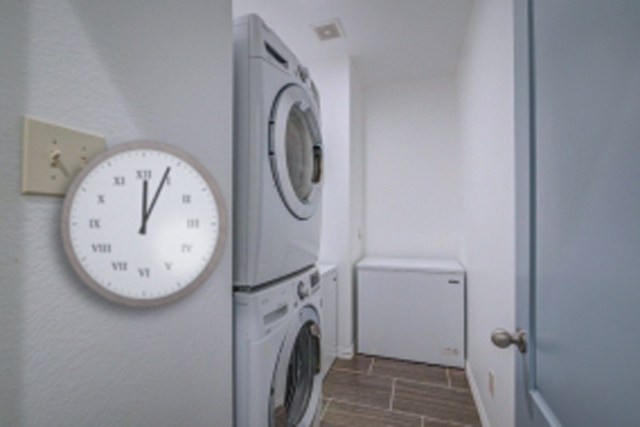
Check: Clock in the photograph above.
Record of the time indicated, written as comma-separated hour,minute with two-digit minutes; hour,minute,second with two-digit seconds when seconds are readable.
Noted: 12,04
